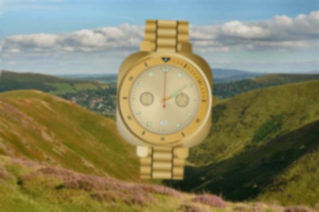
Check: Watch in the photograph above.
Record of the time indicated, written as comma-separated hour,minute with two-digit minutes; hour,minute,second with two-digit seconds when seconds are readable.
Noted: 2,09
